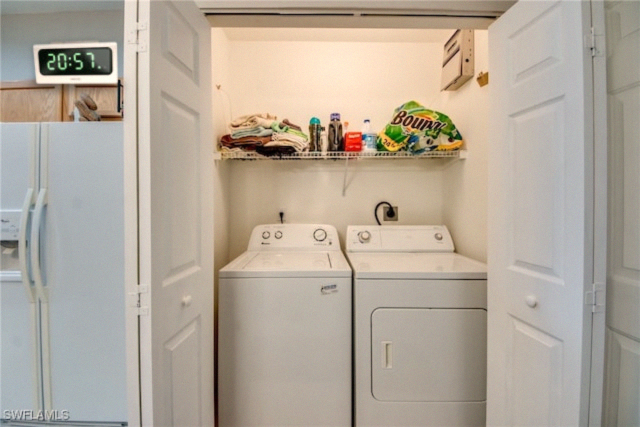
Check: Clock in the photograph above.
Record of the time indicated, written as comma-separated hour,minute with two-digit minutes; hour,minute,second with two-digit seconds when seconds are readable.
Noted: 20,57
